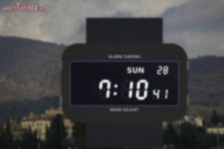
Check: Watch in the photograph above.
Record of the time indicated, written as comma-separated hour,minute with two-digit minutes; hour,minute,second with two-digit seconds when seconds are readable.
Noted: 7,10,41
